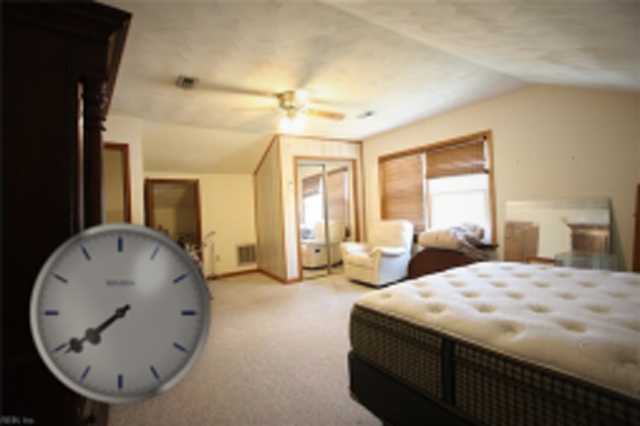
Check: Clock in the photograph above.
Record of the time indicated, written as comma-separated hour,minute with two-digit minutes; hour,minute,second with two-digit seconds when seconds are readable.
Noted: 7,39
